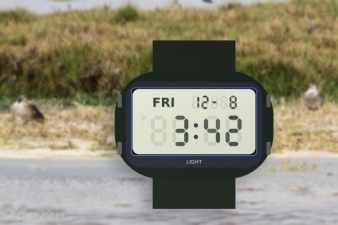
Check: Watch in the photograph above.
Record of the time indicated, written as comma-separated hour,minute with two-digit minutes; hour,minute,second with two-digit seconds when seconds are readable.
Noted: 3,42
